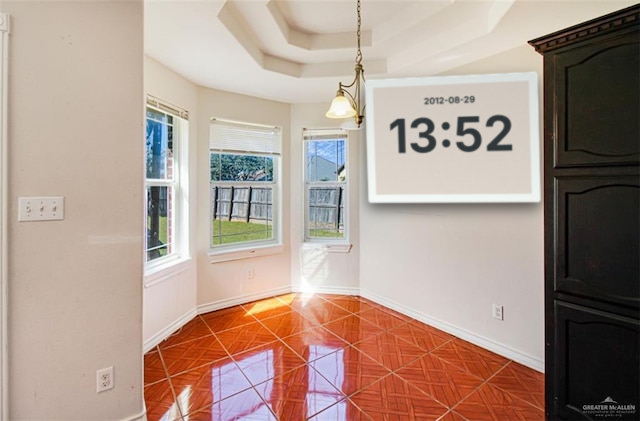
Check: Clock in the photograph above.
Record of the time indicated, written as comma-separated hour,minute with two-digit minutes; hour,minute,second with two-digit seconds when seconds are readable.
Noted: 13,52
